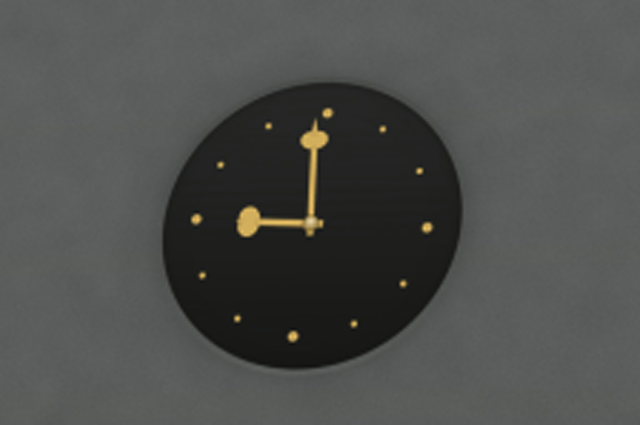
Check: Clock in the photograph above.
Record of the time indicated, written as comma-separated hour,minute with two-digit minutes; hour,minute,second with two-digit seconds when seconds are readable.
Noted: 8,59
